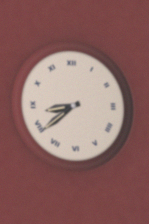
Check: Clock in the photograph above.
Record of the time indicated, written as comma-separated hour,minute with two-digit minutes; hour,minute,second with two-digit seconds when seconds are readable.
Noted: 8,39
